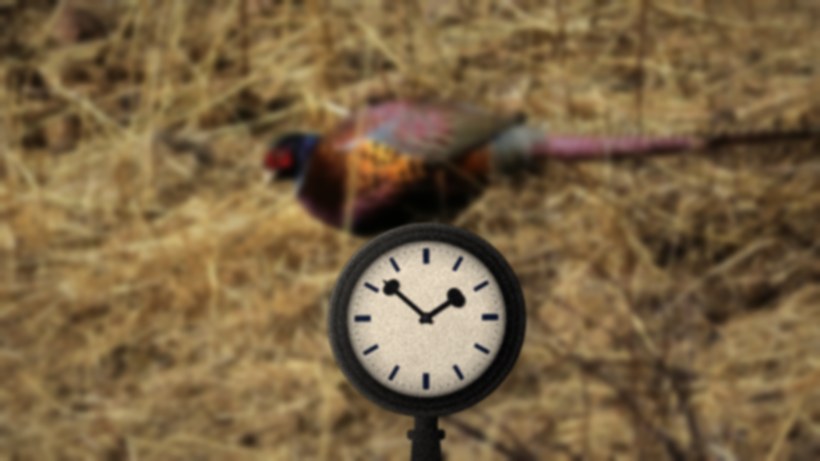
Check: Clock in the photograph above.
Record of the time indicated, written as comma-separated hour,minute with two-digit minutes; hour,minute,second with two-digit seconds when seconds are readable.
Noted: 1,52
